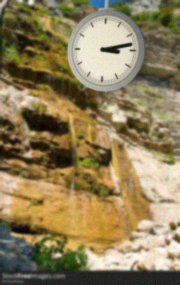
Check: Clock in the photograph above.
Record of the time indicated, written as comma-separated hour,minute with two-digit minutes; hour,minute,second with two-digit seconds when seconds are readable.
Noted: 3,13
